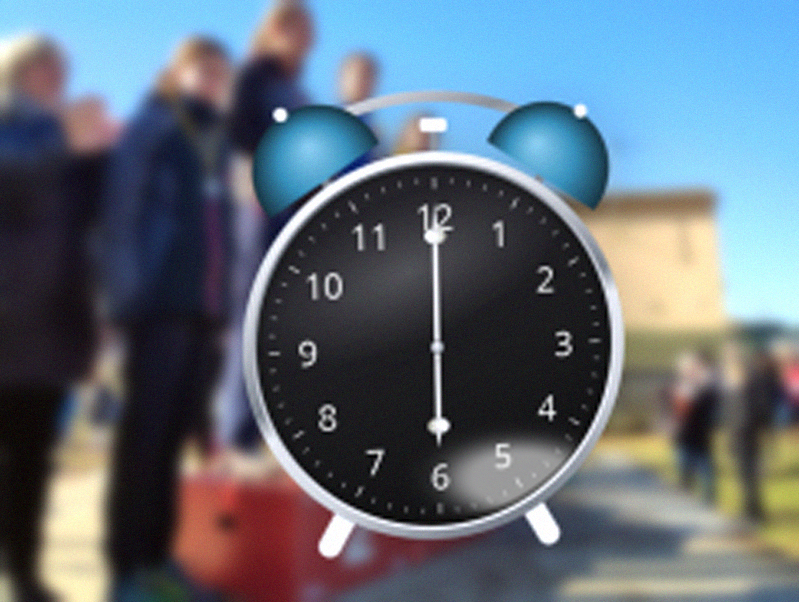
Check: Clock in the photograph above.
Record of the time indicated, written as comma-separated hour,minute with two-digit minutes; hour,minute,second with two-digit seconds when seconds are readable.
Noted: 6,00
